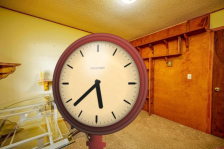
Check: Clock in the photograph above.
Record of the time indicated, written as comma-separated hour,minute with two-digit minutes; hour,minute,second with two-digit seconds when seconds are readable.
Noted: 5,38
